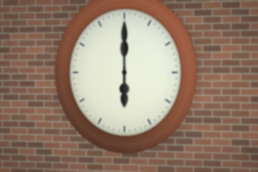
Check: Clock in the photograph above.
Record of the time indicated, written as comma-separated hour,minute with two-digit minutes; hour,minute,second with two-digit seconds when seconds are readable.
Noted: 6,00
